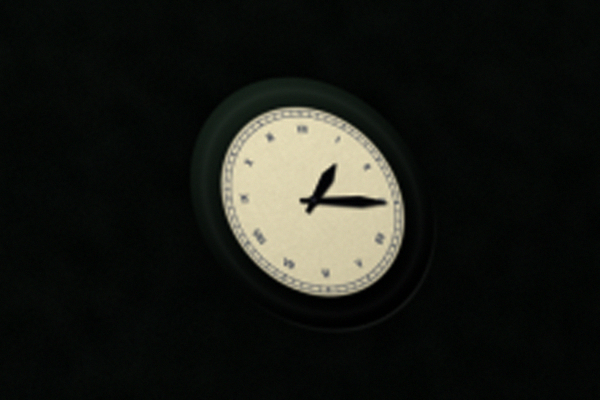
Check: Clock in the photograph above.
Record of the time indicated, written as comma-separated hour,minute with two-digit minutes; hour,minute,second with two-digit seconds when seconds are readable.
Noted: 1,15
